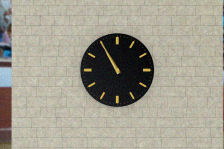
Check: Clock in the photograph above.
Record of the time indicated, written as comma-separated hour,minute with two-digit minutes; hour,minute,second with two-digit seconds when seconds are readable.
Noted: 10,55
